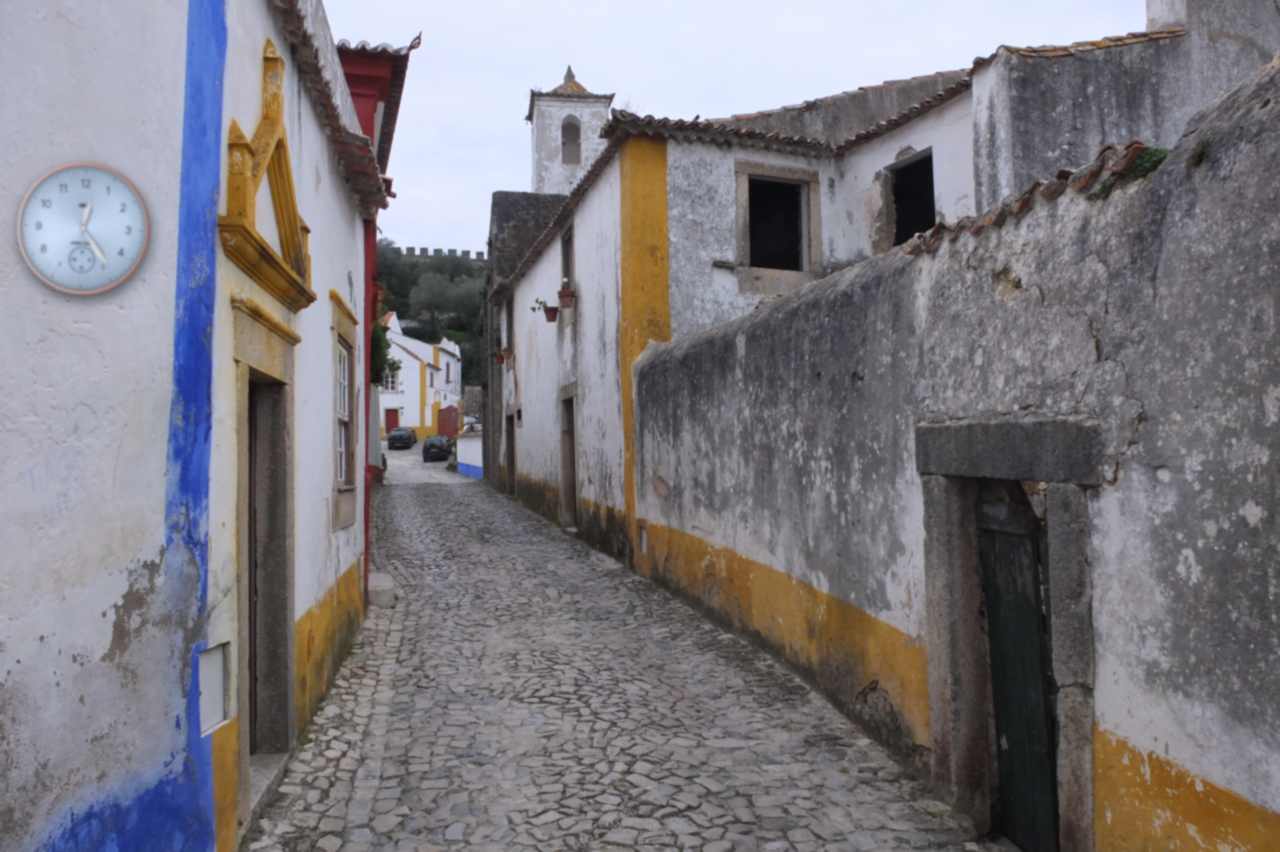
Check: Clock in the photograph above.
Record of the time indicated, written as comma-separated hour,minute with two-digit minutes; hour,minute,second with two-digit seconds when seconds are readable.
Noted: 12,24
